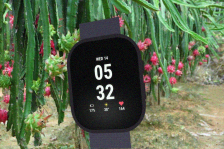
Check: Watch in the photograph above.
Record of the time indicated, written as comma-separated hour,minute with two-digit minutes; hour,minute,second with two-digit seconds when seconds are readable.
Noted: 5,32
